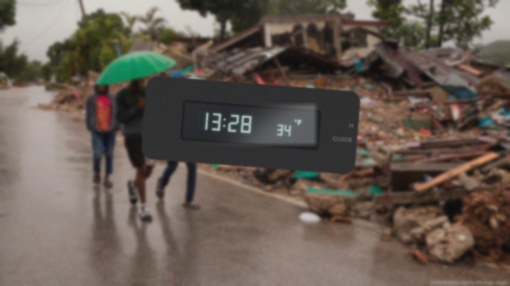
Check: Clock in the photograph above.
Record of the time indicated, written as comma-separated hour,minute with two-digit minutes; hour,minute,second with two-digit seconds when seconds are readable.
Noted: 13,28
